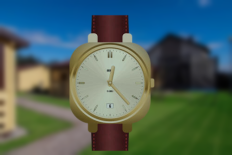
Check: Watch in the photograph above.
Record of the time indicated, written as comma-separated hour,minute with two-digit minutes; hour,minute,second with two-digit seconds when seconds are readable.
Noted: 12,23
